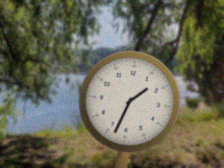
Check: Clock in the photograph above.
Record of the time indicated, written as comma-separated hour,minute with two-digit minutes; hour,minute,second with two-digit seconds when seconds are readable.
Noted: 1,33
